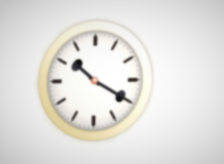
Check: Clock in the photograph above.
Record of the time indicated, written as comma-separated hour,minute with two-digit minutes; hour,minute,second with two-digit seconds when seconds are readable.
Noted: 10,20
